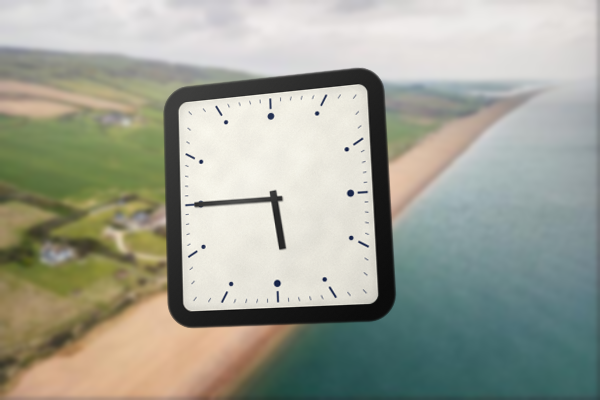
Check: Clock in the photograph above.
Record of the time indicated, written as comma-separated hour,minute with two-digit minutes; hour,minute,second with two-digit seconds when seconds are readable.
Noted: 5,45
